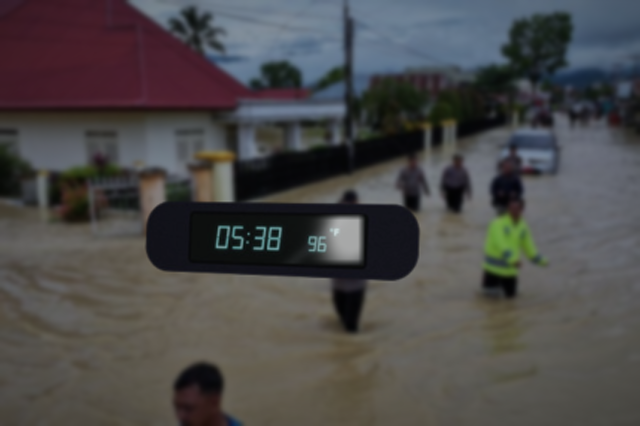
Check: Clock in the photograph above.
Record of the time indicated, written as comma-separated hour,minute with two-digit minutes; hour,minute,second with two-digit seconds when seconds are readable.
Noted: 5,38
